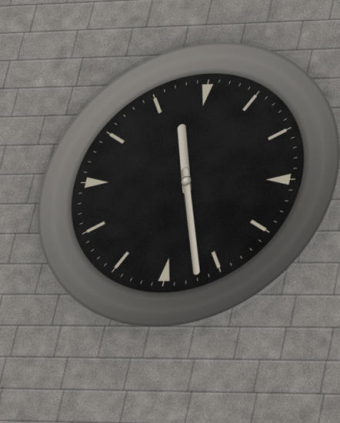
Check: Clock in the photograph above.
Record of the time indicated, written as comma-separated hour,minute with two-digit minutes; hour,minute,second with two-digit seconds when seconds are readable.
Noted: 11,27
